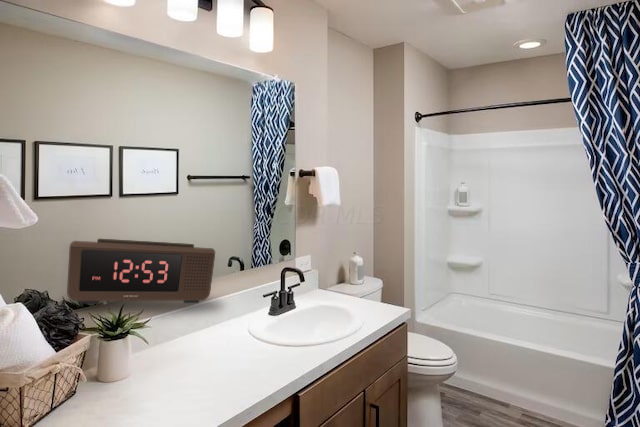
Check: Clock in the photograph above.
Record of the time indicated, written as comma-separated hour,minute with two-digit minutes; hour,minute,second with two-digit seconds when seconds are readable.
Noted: 12,53
